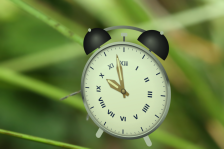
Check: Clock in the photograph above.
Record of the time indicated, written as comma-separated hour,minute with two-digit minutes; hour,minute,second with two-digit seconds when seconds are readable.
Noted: 9,58
